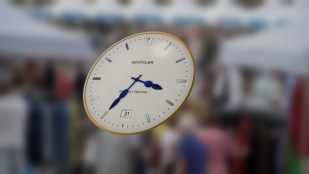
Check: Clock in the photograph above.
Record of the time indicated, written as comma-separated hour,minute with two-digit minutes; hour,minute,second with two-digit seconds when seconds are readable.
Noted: 3,35
